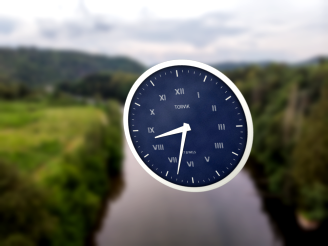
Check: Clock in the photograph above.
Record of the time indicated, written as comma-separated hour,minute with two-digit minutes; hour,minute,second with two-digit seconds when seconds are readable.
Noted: 8,33
